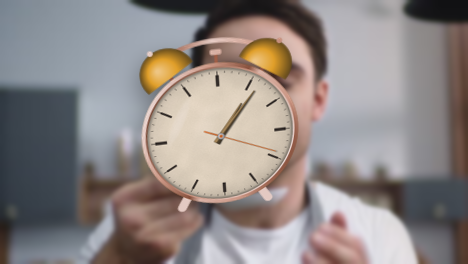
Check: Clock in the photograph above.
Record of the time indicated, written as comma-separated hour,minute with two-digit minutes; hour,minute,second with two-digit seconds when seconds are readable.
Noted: 1,06,19
